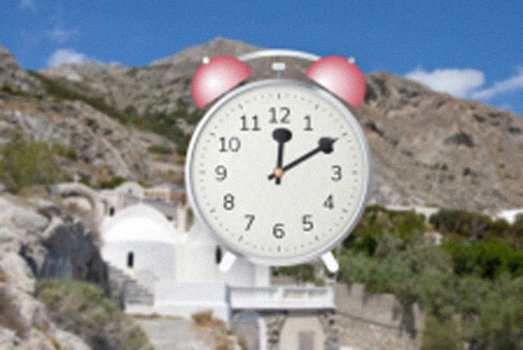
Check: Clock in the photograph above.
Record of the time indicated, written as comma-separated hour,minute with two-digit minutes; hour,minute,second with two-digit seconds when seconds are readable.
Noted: 12,10
